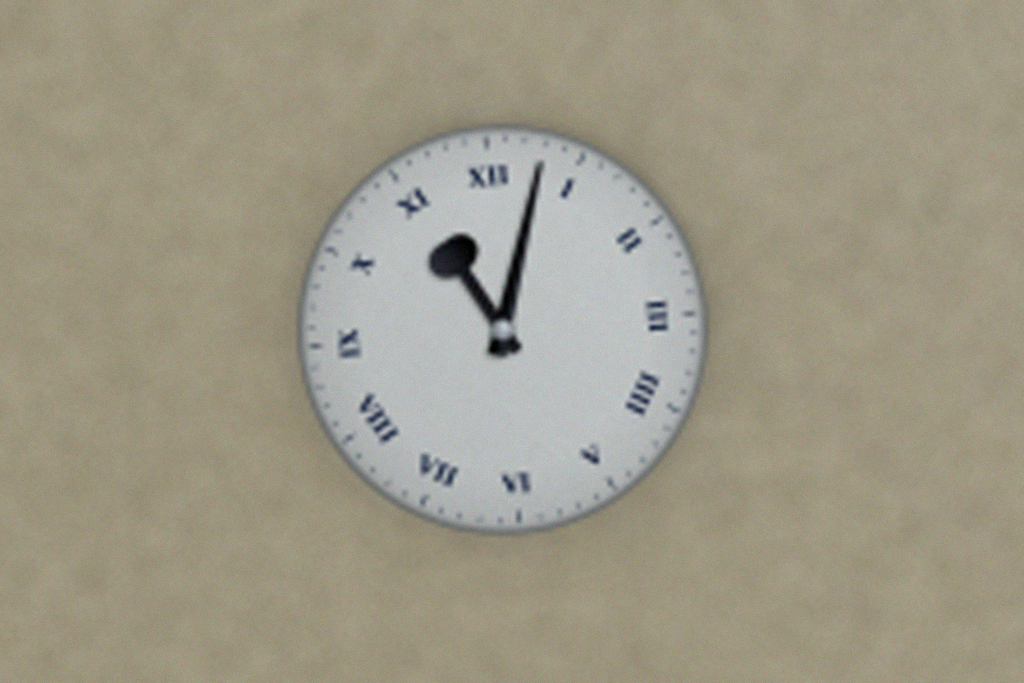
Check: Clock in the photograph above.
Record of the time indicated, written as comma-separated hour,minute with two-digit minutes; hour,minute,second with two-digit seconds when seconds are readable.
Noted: 11,03
